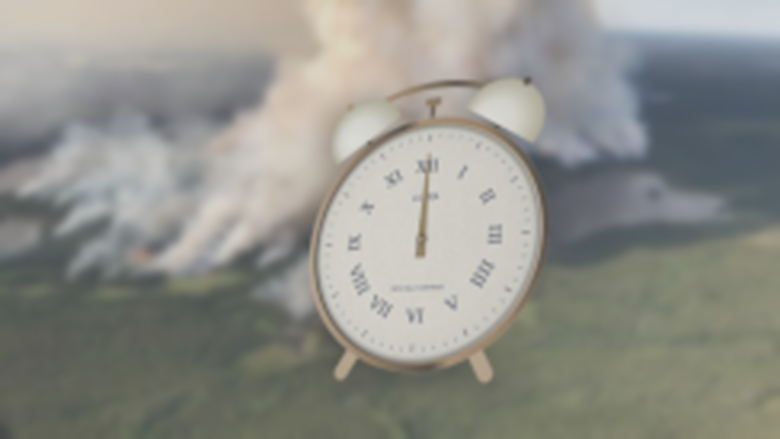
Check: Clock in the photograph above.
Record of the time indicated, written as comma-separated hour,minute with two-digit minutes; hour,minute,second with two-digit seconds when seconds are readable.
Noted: 12,00
